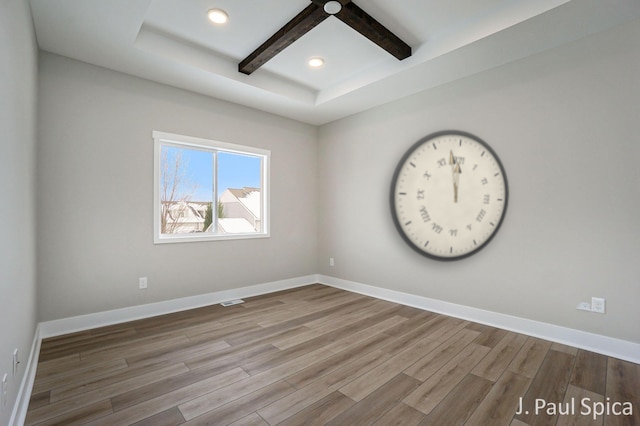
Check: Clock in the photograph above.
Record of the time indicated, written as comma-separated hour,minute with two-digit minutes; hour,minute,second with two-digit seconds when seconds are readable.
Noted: 11,58
